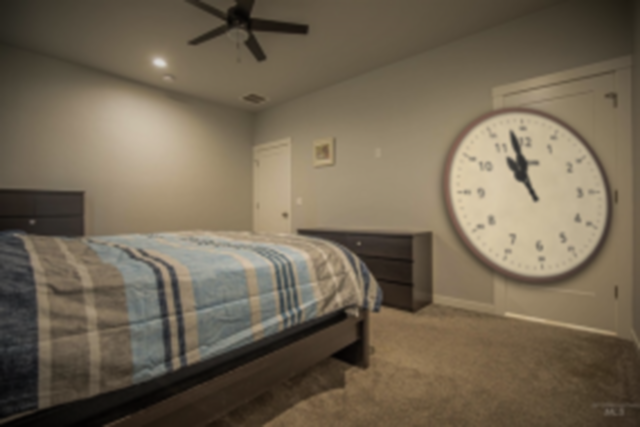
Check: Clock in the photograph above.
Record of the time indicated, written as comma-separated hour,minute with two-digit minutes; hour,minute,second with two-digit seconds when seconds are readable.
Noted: 10,58
